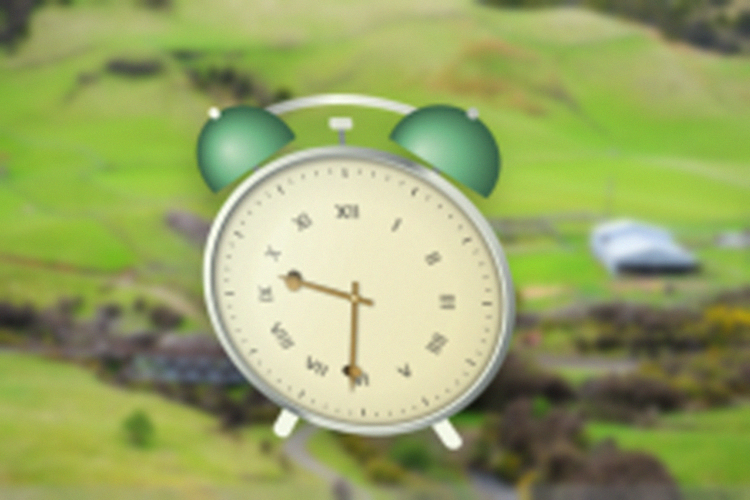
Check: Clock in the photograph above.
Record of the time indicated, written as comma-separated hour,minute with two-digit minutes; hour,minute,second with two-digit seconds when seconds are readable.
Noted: 9,31
